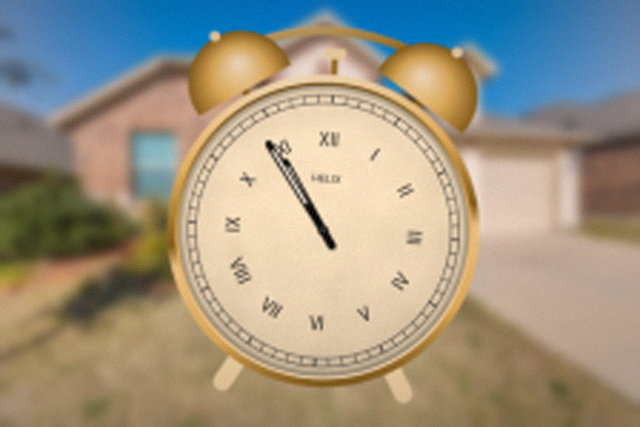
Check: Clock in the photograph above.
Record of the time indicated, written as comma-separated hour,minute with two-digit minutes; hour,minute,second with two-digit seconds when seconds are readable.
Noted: 10,54
